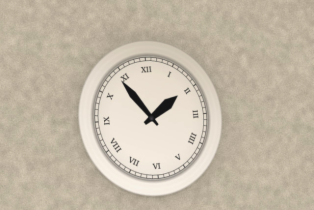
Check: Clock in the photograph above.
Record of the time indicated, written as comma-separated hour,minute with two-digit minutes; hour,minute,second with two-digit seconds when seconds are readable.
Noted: 1,54
